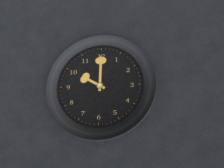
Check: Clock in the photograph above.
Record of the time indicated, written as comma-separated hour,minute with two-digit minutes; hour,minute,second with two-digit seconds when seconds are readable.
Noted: 10,00
